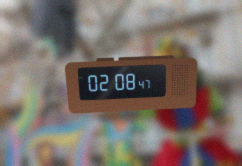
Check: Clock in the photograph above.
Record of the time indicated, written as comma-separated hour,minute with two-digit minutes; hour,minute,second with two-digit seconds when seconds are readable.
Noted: 2,08,47
